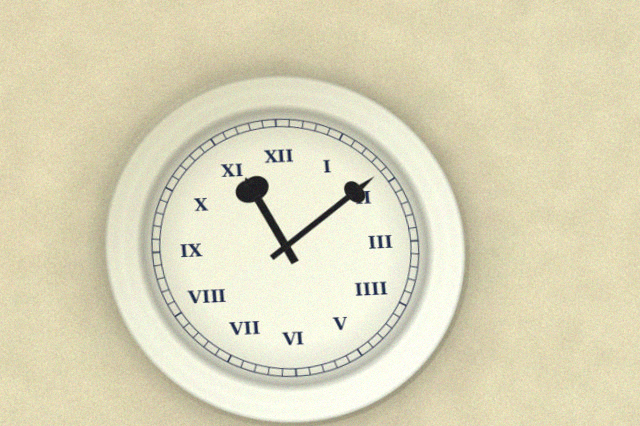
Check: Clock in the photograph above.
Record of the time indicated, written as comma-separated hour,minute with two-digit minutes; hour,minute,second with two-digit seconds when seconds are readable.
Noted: 11,09
